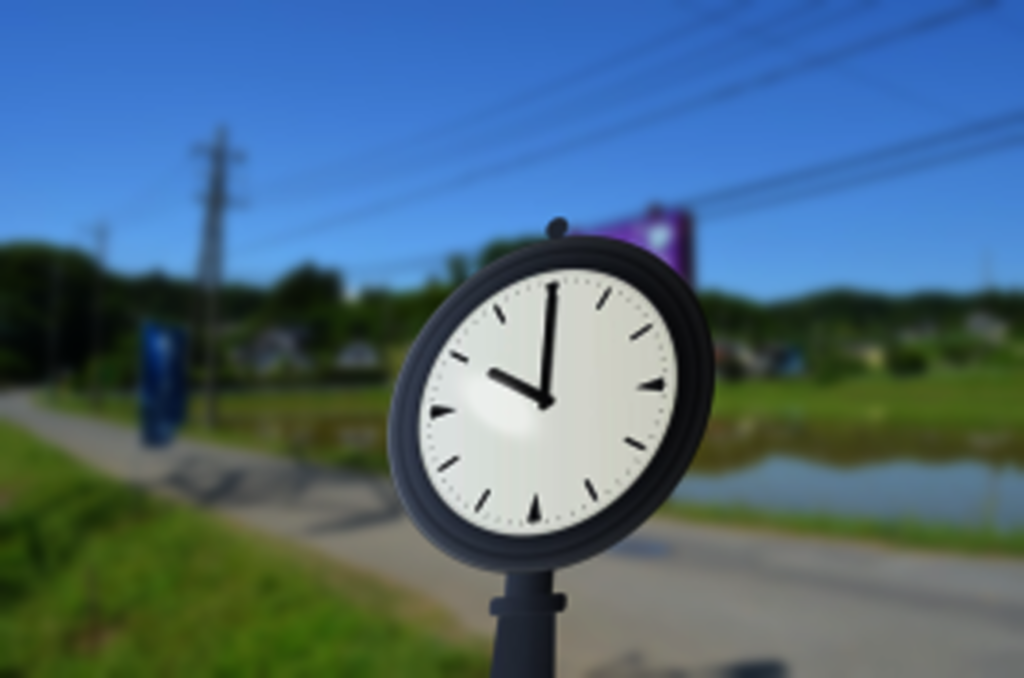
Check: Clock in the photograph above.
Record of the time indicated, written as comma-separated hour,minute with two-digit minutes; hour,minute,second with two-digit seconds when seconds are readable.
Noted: 10,00
